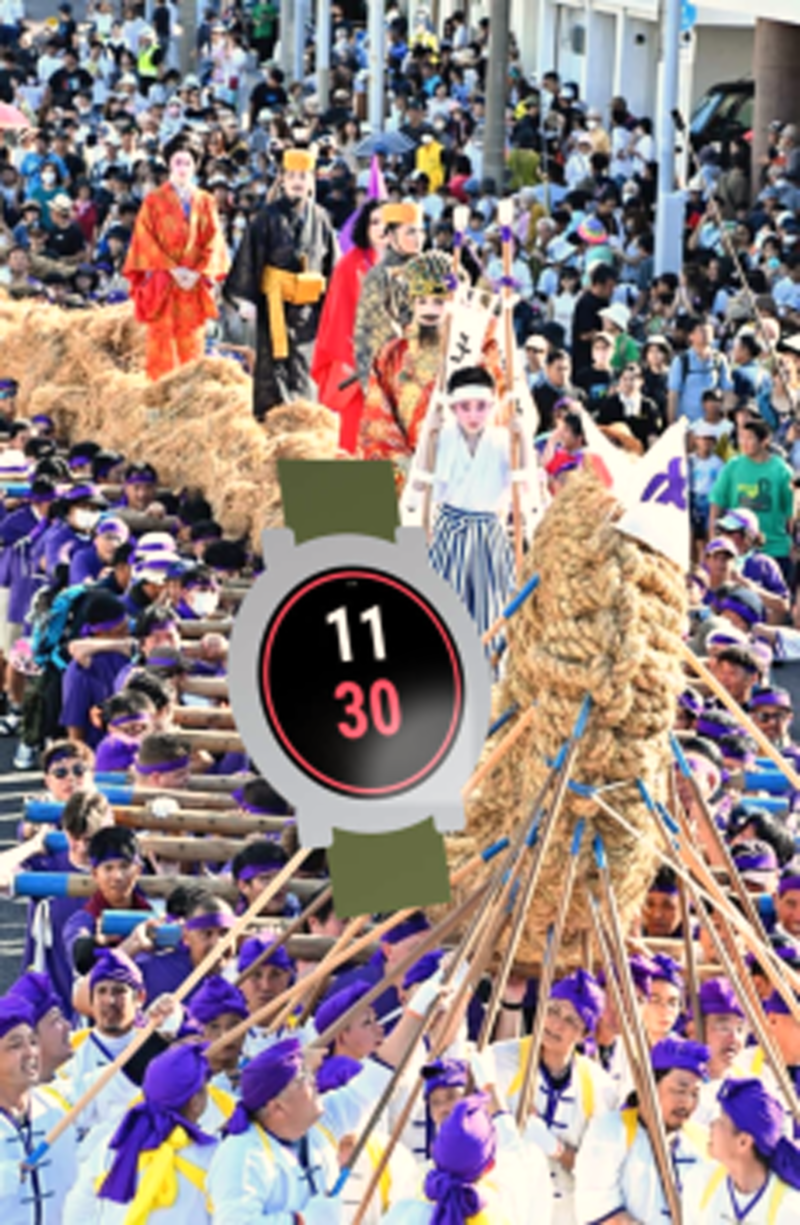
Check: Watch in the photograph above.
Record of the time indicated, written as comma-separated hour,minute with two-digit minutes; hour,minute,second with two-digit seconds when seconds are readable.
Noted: 11,30
